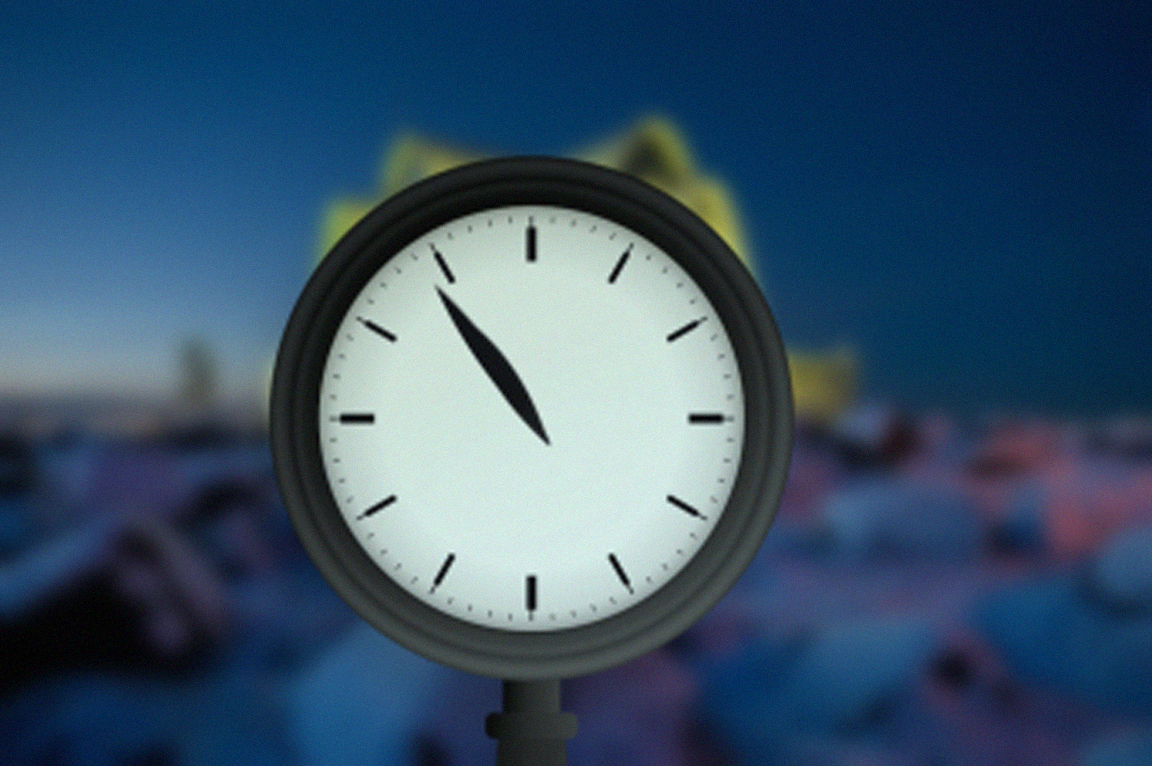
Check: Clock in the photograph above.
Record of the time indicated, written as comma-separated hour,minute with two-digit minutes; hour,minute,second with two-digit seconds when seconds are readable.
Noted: 10,54
